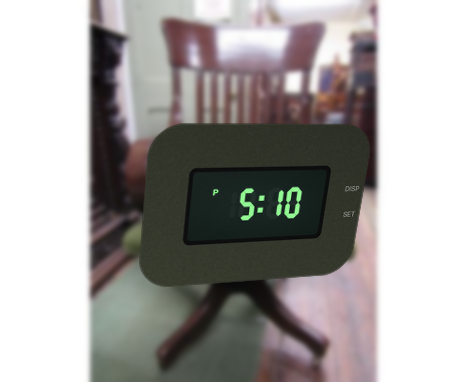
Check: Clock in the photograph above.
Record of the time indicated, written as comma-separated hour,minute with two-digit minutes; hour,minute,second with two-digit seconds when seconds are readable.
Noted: 5,10
